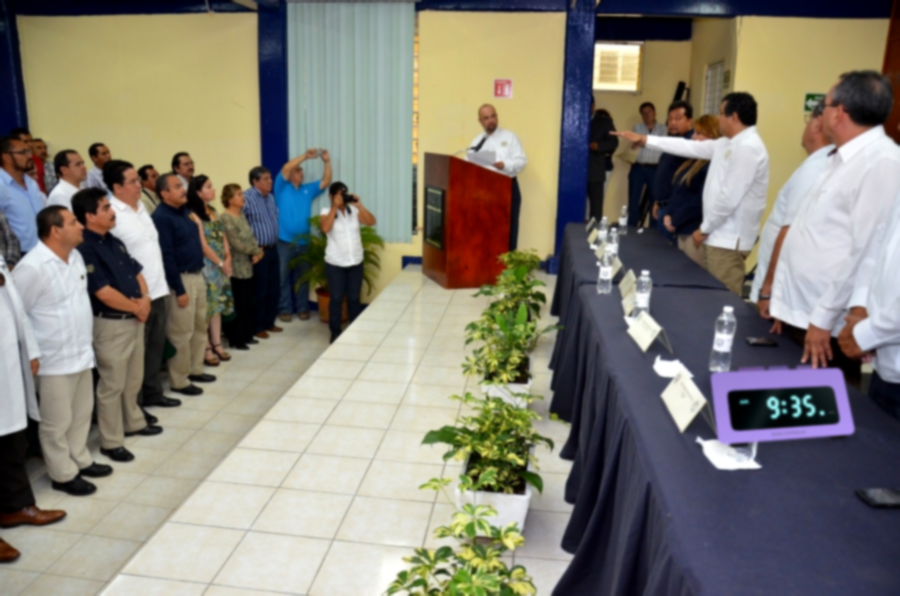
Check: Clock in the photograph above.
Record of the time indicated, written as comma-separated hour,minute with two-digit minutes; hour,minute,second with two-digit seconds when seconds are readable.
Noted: 9,35
